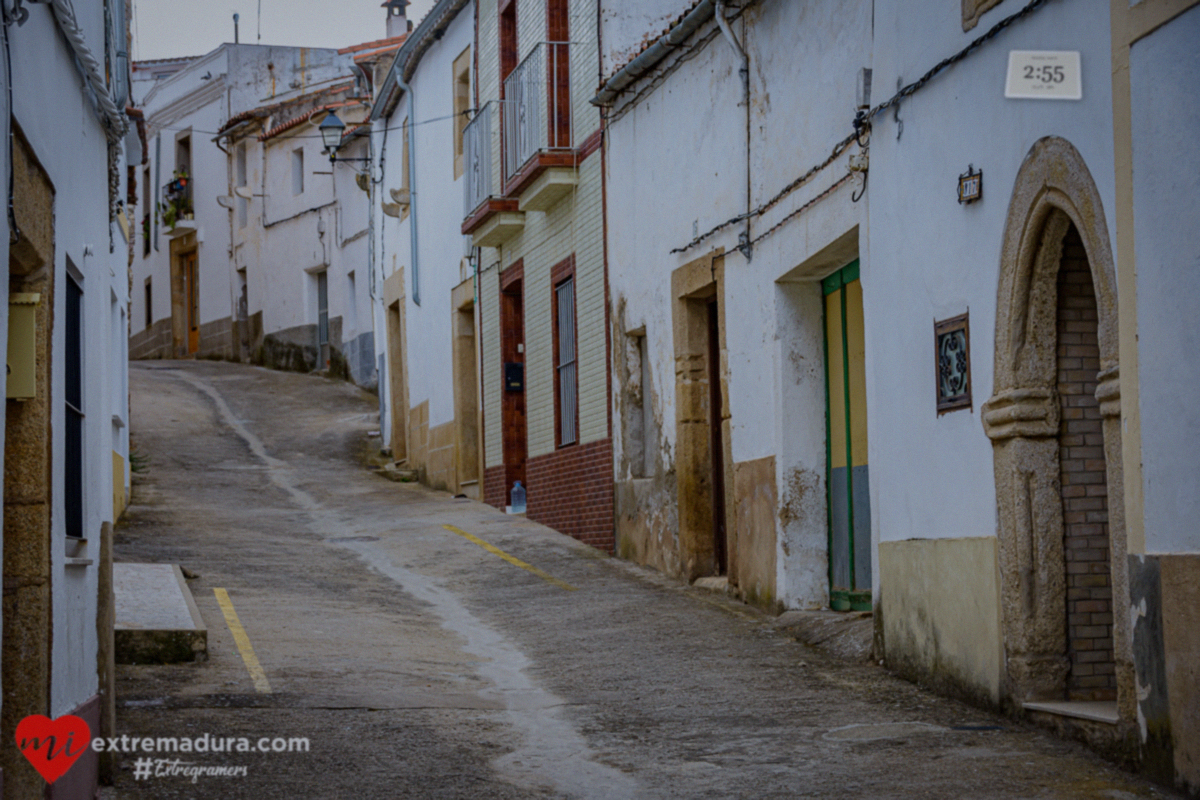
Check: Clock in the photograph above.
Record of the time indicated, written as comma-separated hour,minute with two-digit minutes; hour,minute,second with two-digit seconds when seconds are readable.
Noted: 2,55
